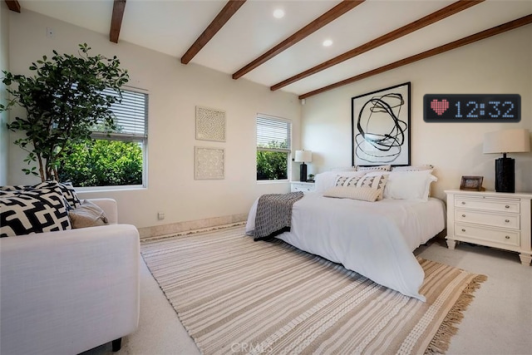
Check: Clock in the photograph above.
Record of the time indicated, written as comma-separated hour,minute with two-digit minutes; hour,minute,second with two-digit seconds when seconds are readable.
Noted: 12,32
